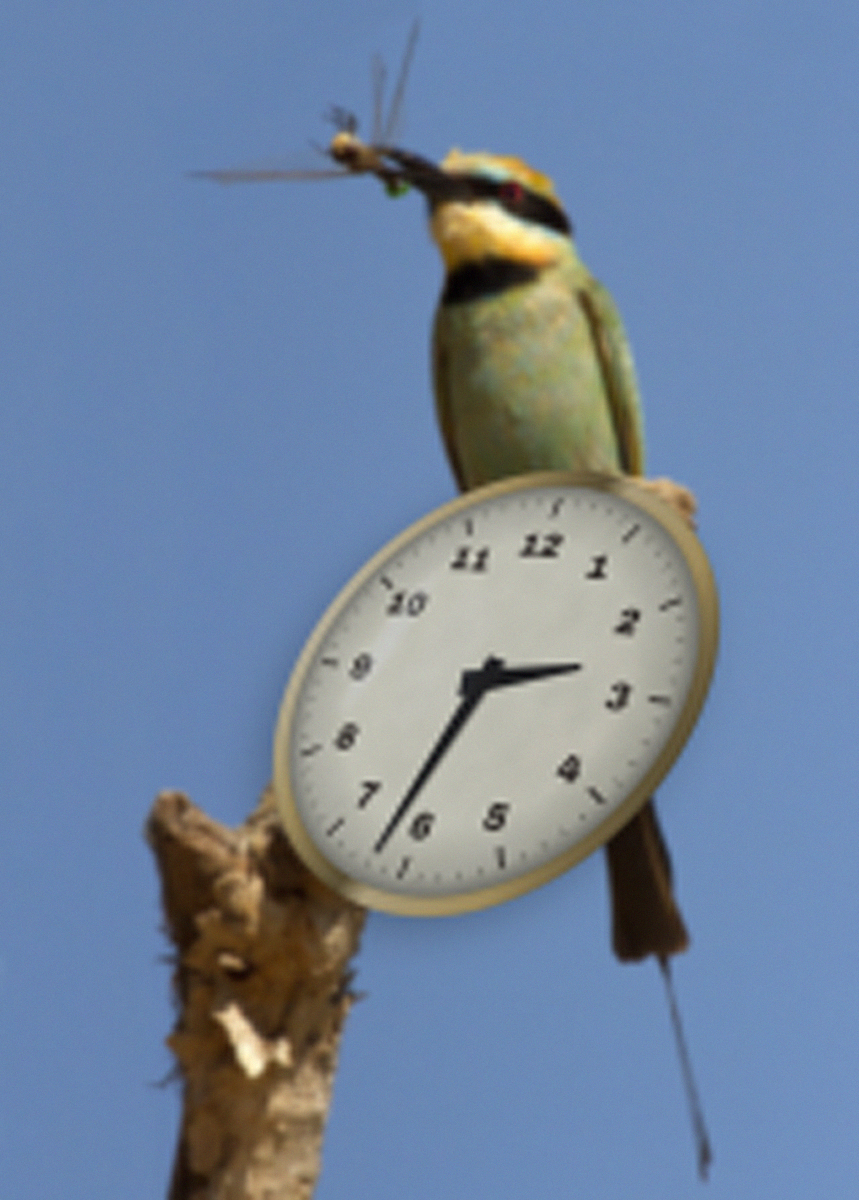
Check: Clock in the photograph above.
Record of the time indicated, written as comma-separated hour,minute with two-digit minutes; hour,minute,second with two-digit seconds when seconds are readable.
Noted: 2,32
